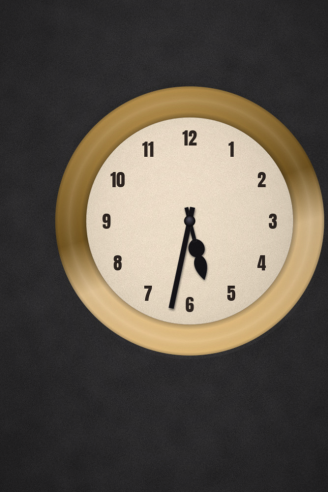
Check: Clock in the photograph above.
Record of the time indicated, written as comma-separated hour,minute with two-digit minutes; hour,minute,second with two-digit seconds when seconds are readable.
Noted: 5,32
